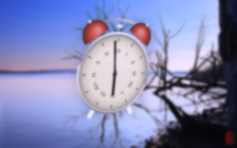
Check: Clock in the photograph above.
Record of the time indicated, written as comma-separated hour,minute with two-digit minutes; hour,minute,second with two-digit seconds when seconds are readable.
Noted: 5,59
